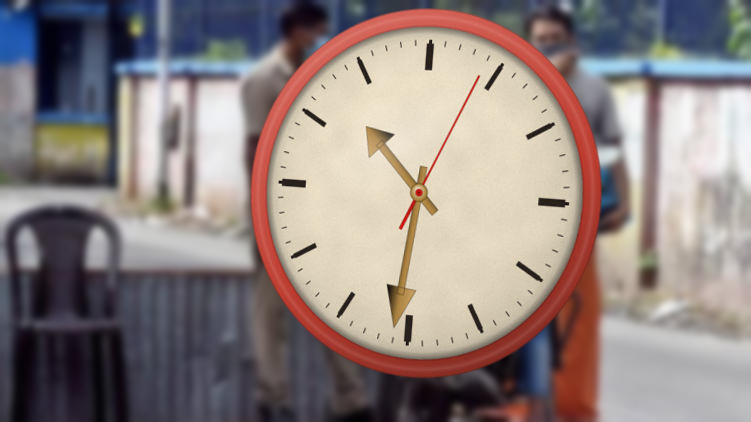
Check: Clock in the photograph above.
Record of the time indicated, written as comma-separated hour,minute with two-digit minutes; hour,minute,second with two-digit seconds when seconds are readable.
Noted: 10,31,04
